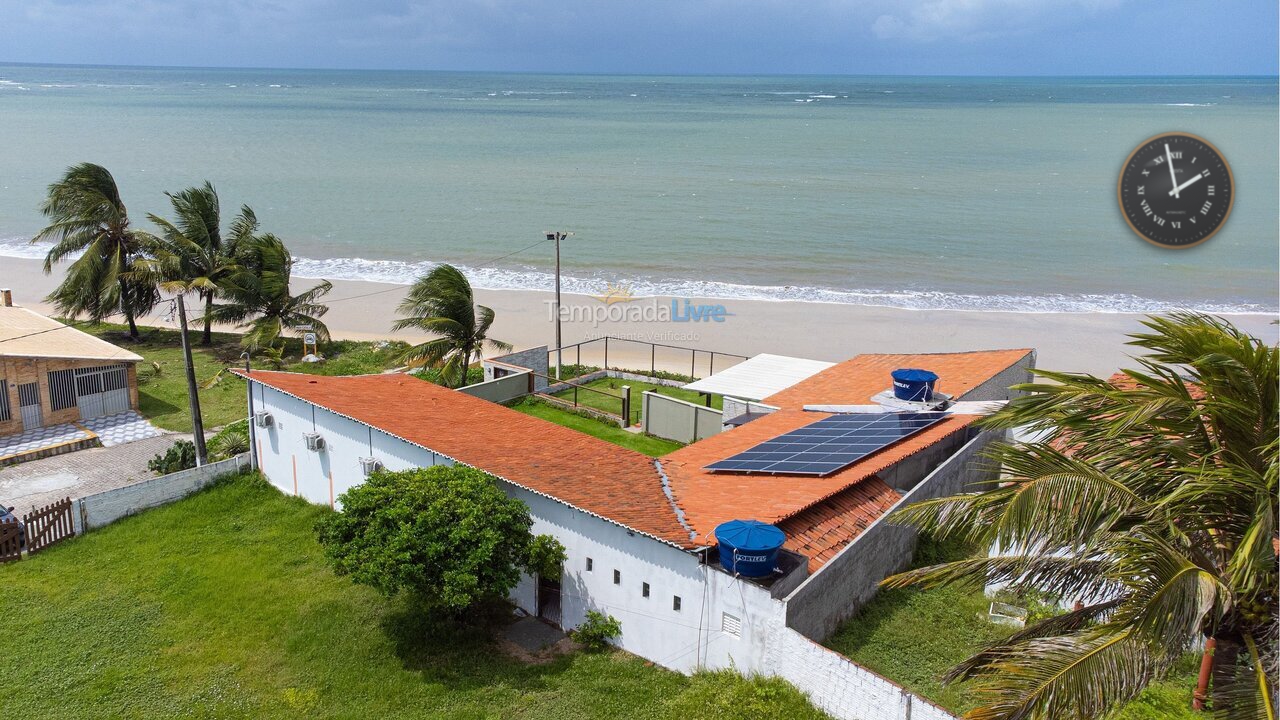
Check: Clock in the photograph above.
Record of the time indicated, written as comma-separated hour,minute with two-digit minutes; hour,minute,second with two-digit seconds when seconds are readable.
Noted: 1,58
